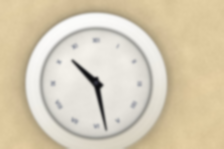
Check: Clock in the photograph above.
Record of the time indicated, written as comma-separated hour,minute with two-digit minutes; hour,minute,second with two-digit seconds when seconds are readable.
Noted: 10,28
